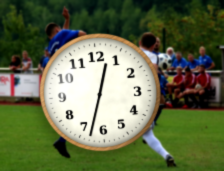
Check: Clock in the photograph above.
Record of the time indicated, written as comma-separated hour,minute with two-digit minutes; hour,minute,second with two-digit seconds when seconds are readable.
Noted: 12,33
